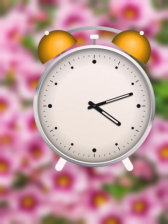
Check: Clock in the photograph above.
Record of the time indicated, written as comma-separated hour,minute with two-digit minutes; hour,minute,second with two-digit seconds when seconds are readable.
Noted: 4,12
